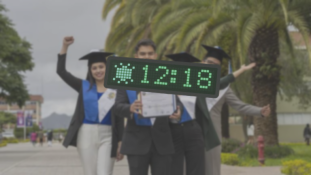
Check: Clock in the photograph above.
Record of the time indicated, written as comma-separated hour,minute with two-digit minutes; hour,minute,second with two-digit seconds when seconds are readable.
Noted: 12,18
